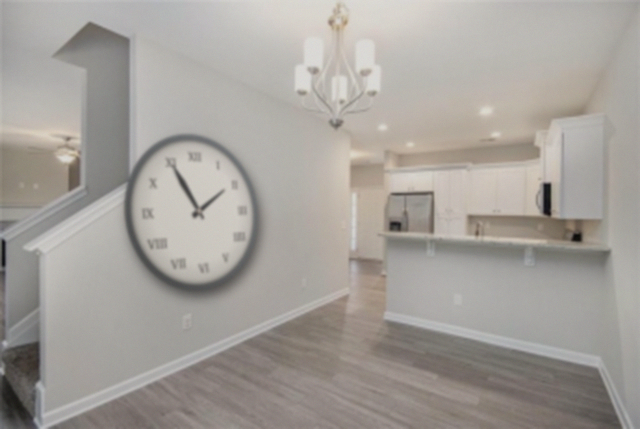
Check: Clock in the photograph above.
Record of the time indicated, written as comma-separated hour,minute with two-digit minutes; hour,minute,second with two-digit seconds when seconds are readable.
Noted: 1,55
